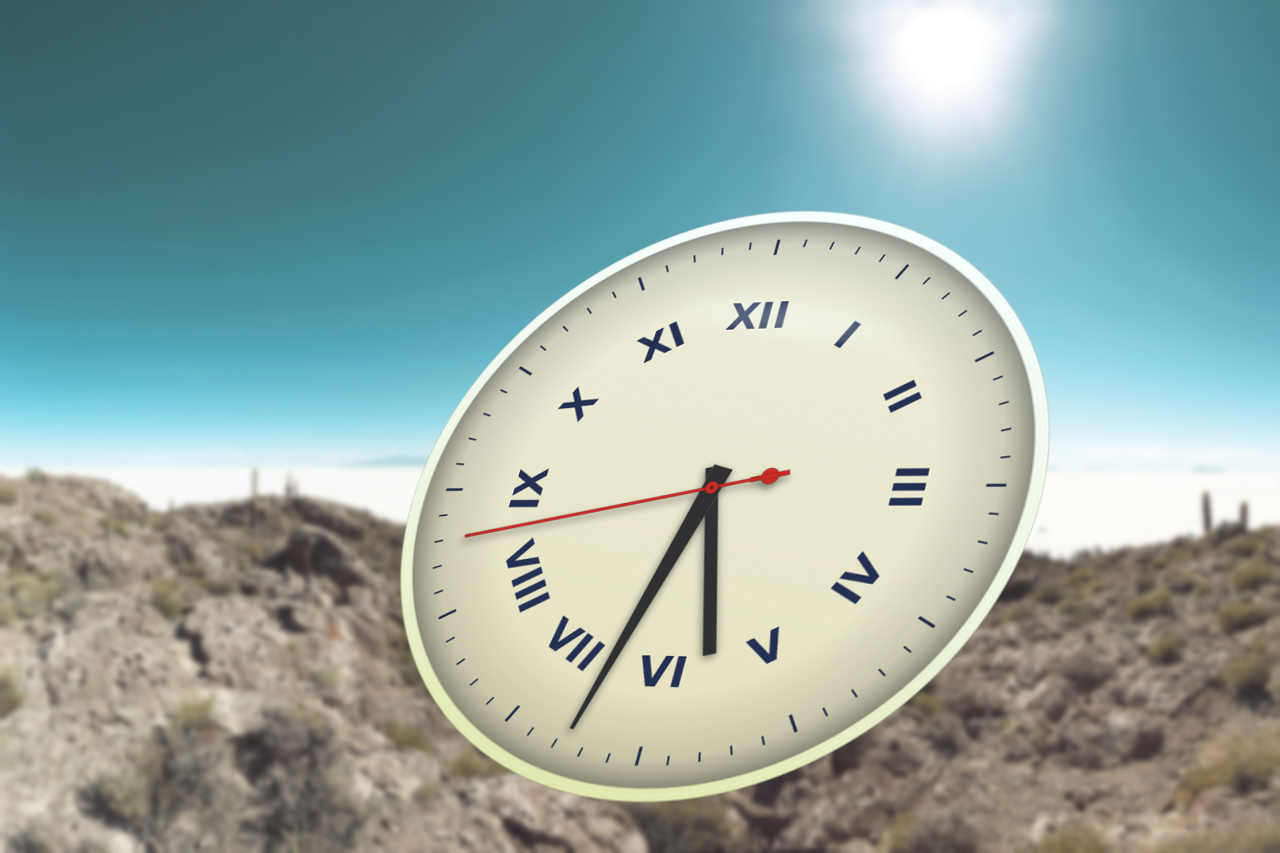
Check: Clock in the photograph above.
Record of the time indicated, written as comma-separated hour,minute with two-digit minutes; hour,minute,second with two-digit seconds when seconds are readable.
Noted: 5,32,43
